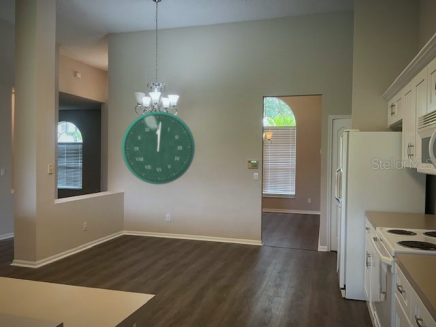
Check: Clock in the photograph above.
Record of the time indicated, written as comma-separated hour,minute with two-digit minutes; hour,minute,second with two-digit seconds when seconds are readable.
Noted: 12,01
